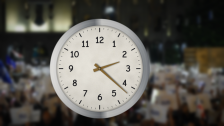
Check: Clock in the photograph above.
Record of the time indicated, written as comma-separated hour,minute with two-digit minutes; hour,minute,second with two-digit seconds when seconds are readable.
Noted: 2,22
